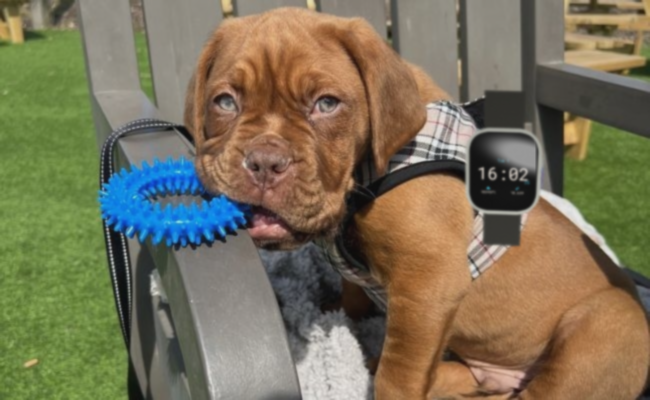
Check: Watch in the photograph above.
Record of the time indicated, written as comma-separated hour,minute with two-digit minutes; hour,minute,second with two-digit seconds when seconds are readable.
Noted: 16,02
